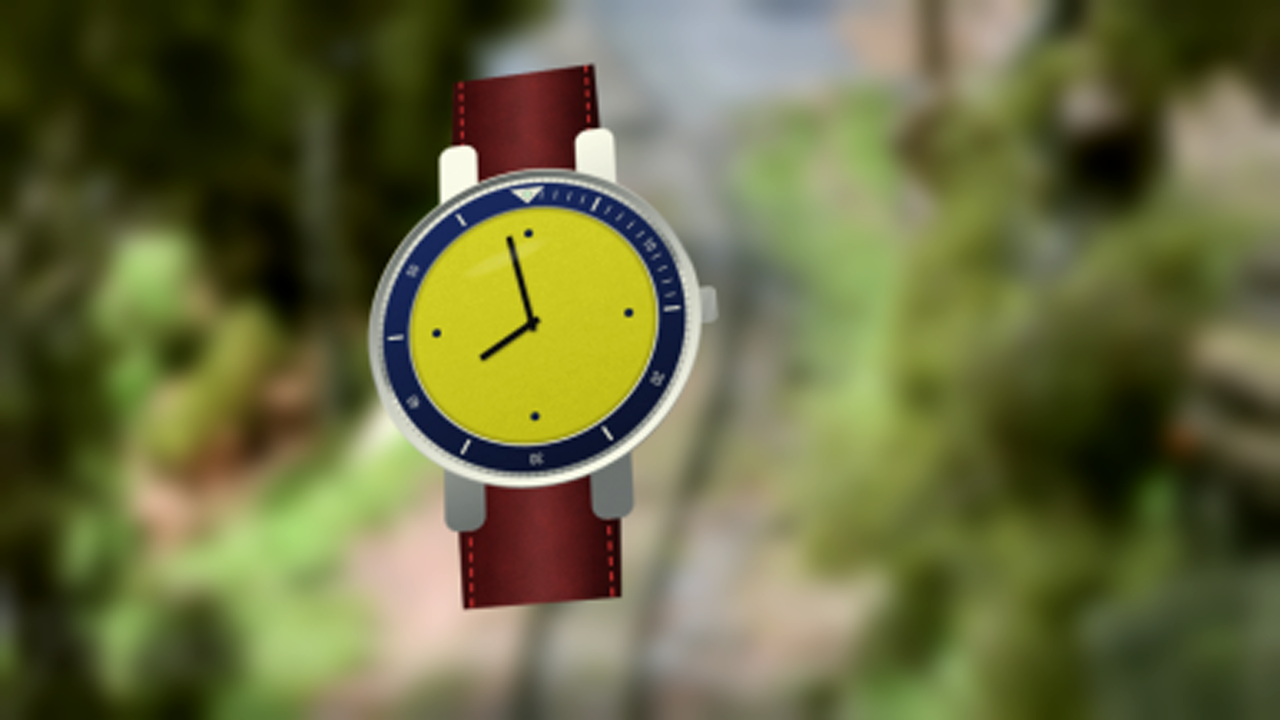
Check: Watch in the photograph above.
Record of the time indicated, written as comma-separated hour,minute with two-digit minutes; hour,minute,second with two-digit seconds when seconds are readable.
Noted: 7,58
